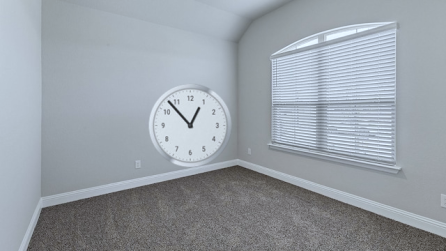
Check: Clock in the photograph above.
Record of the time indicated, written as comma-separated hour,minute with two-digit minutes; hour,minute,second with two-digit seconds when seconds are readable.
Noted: 12,53
